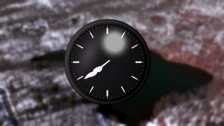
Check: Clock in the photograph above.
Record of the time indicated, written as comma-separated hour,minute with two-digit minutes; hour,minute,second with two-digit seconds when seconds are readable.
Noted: 7,39
